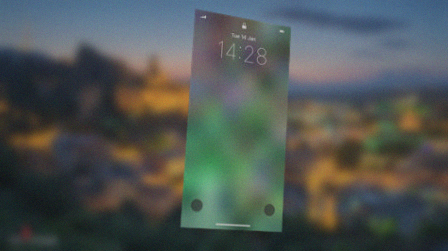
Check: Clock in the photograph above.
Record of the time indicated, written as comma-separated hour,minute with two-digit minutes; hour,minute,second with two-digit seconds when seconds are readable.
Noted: 14,28
